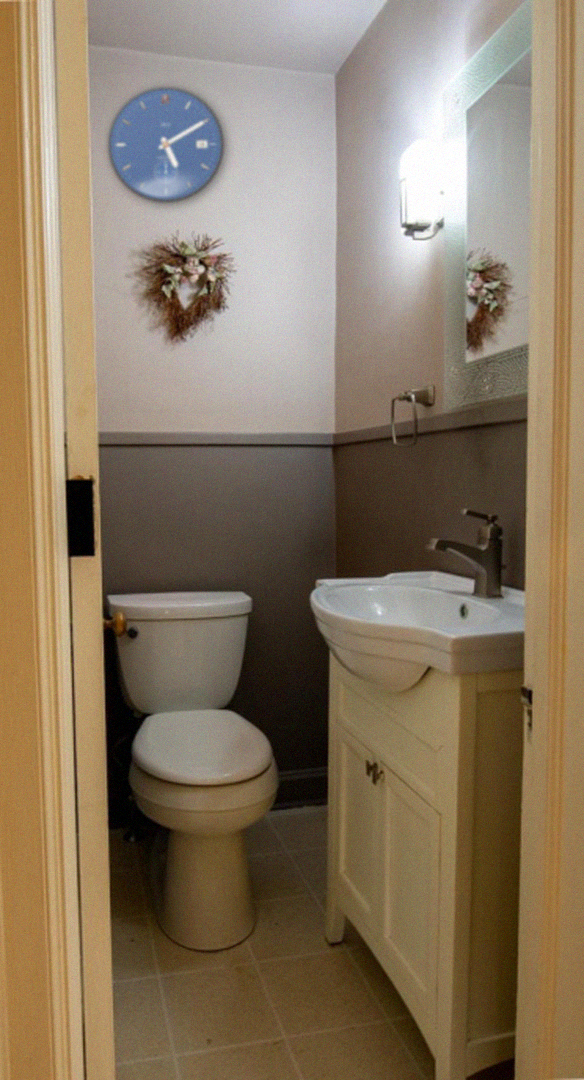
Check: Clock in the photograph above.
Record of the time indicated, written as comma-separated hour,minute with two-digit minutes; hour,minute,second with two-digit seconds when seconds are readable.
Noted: 5,10
